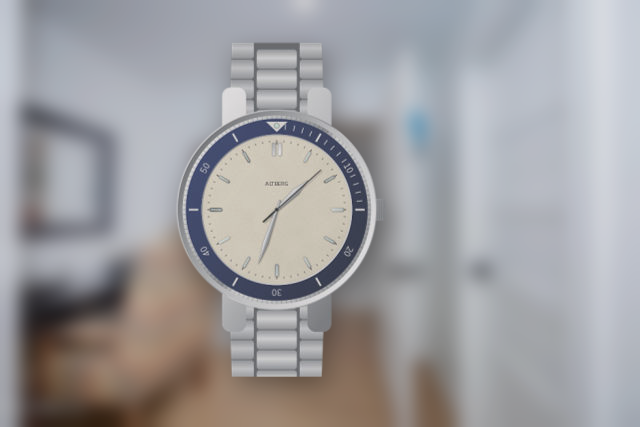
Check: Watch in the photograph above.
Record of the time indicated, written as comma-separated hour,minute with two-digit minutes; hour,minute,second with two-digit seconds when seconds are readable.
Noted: 1,33,08
